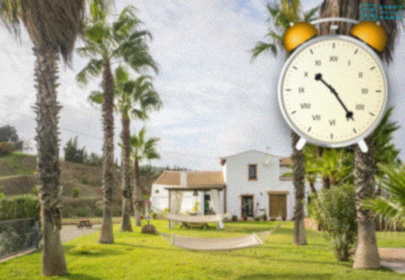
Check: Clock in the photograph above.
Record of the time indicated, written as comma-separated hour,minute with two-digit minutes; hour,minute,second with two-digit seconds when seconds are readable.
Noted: 10,24
